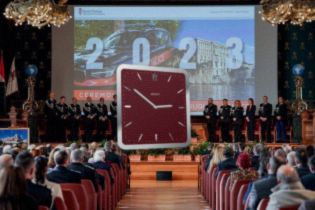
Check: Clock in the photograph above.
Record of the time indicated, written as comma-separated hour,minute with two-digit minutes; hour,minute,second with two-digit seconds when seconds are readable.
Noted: 2,51
